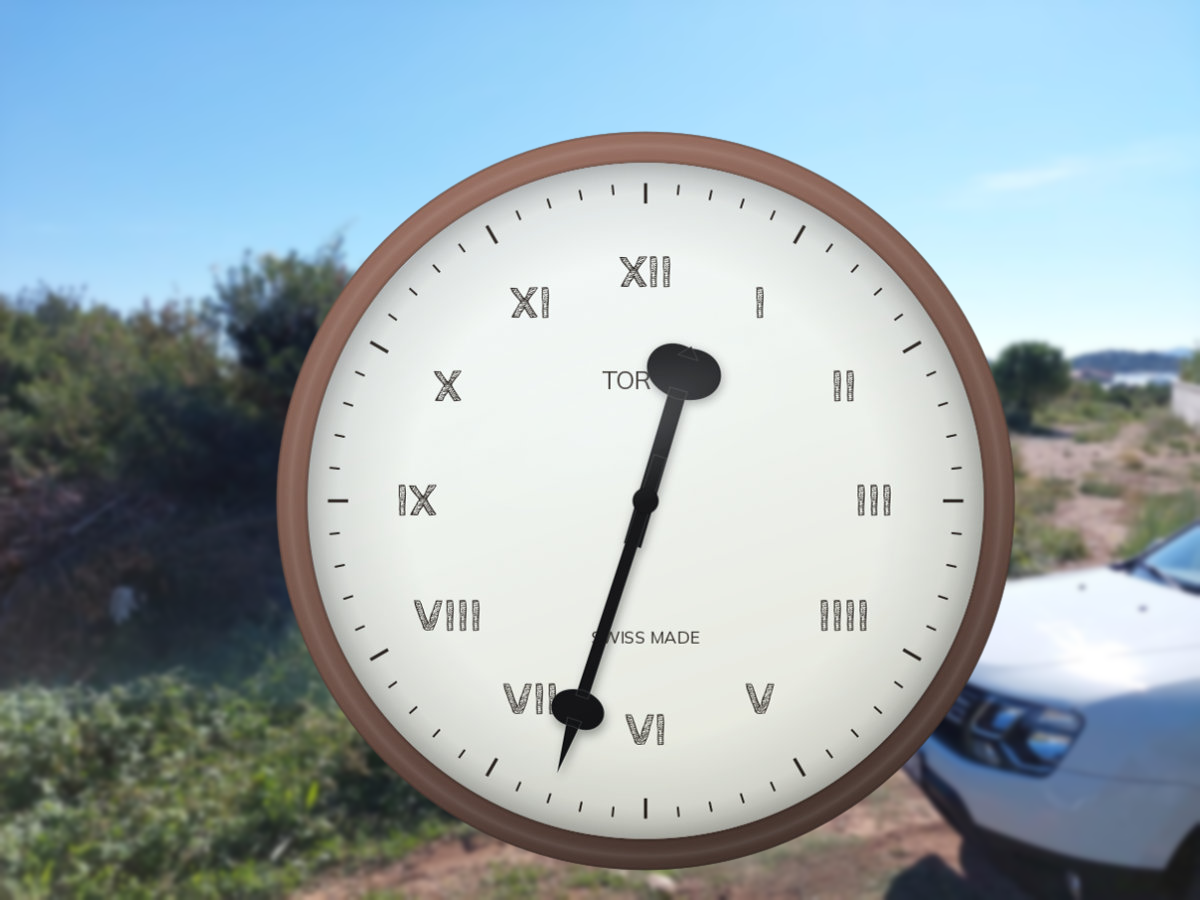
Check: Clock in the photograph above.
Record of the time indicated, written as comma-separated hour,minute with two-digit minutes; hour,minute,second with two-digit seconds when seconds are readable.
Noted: 12,33
